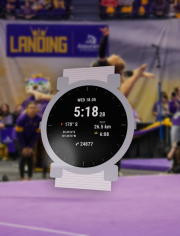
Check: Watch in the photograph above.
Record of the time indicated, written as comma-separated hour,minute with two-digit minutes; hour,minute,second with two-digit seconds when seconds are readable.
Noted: 5,18
